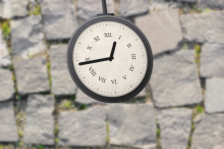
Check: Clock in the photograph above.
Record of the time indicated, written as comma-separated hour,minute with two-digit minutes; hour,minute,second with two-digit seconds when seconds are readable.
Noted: 12,44
